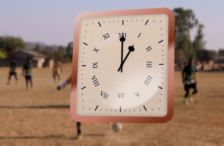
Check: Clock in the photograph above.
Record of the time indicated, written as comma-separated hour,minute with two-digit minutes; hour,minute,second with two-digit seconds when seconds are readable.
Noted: 1,00
